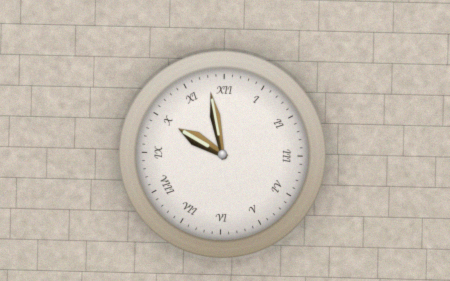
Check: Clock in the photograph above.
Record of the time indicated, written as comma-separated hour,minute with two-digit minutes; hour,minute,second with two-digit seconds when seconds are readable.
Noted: 9,58
